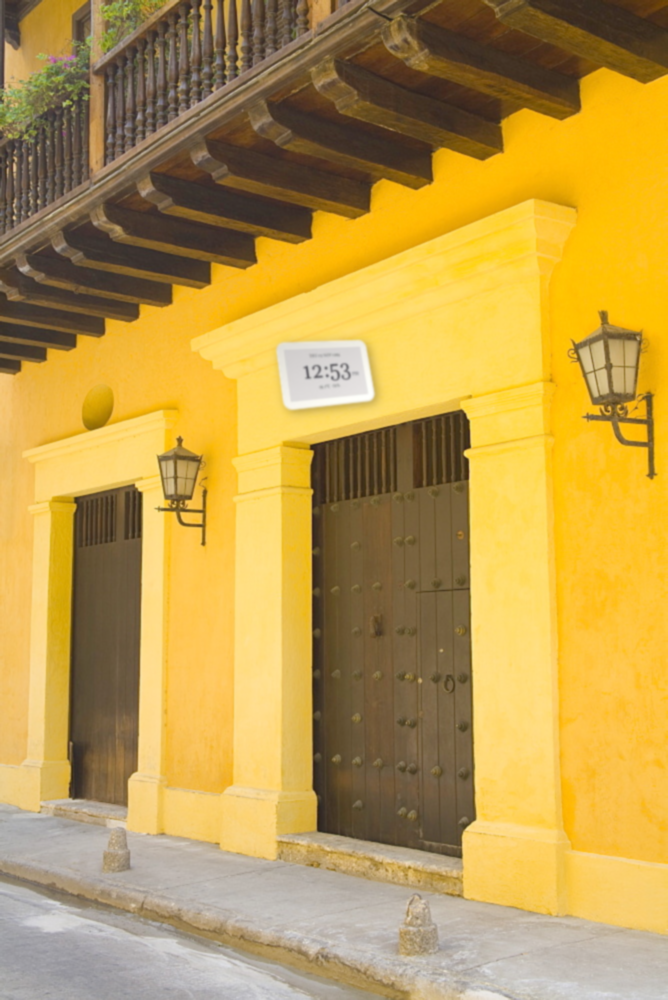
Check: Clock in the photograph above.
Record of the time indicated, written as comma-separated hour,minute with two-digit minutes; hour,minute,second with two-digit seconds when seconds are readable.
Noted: 12,53
